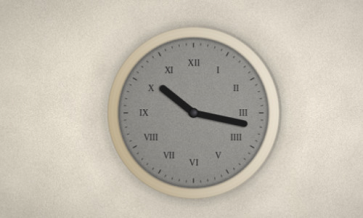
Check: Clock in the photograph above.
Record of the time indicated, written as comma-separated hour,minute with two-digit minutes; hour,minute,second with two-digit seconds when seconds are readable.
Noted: 10,17
